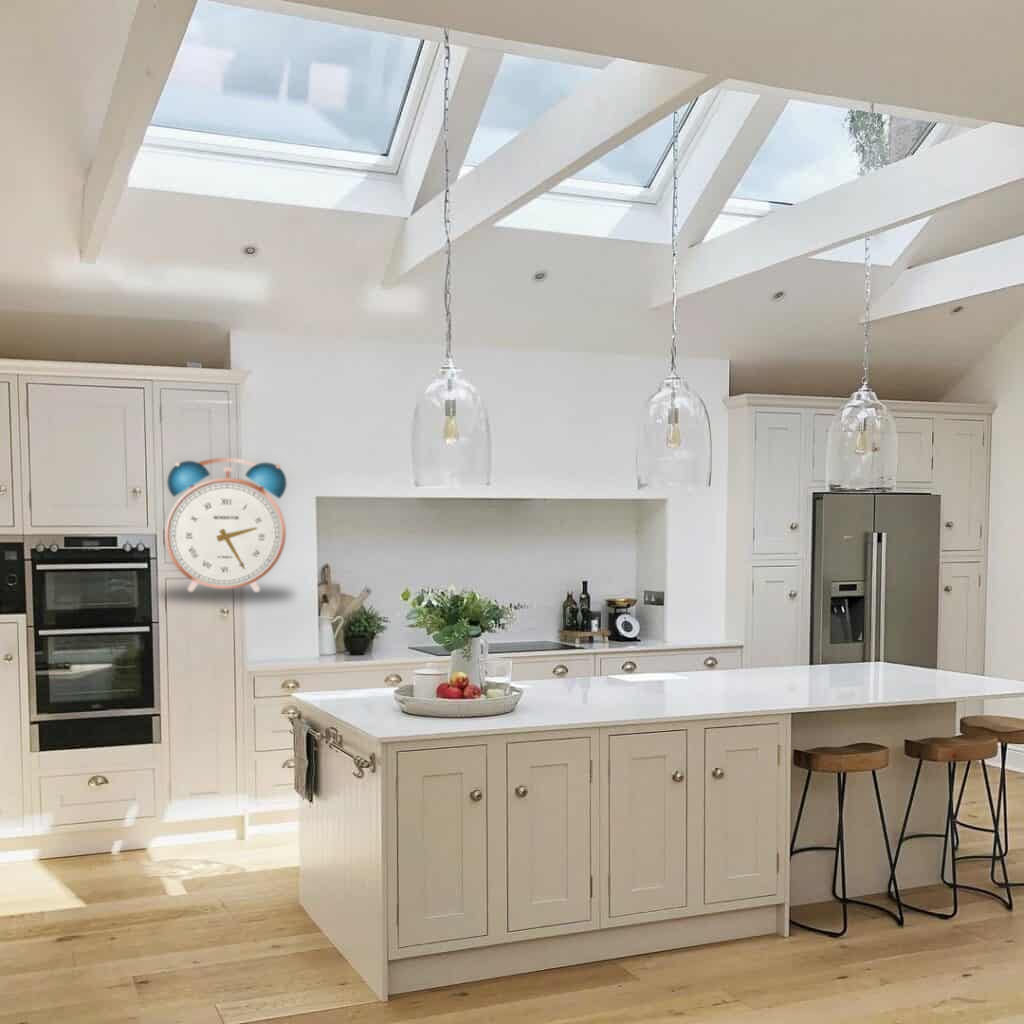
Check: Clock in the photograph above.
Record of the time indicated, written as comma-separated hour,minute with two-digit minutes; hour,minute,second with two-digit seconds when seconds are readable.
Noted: 2,25
